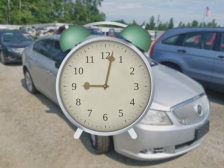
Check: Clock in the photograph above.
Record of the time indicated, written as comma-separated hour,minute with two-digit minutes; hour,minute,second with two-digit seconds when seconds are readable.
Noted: 9,02
